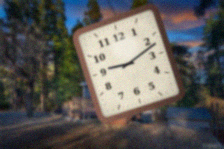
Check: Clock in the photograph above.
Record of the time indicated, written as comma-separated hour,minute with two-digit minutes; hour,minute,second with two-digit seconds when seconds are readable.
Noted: 9,12
